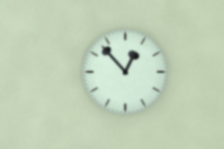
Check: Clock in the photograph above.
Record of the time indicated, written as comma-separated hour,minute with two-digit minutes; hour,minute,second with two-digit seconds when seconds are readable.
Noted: 12,53
